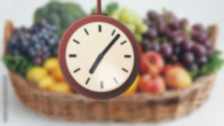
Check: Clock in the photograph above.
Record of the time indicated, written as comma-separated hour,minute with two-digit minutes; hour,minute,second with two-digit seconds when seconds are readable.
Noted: 7,07
